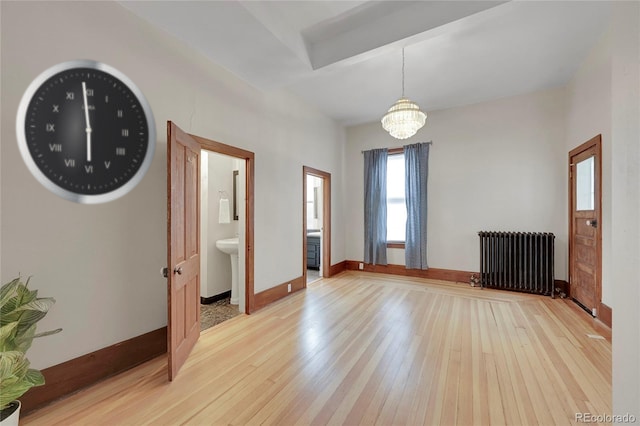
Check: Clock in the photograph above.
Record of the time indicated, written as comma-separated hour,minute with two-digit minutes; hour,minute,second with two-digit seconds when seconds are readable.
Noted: 5,59
